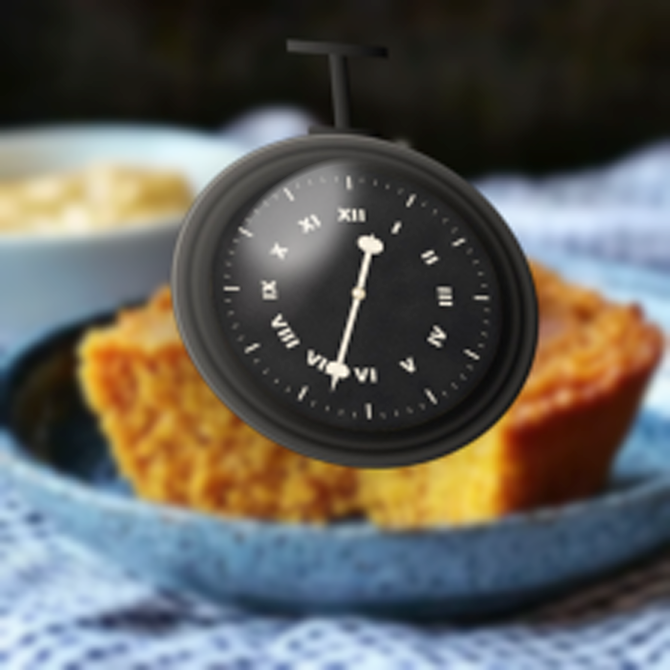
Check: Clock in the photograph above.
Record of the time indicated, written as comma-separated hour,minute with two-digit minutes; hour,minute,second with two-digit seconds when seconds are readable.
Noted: 12,33
